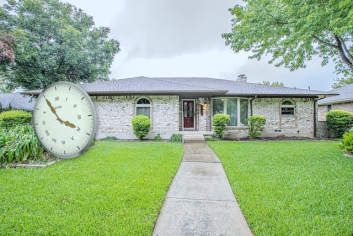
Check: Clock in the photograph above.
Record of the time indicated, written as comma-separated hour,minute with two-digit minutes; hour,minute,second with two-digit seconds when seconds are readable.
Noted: 3,55
